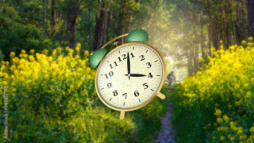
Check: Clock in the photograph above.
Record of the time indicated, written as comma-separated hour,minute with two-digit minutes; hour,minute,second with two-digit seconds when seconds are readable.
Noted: 4,03
